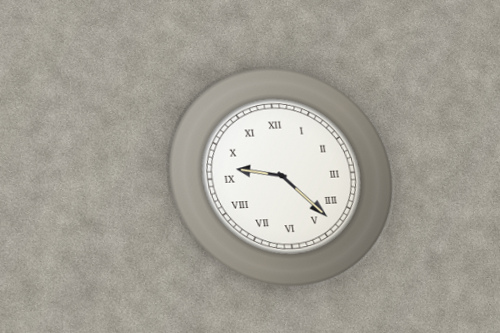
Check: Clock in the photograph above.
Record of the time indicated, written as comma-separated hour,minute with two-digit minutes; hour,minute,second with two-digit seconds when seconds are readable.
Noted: 9,23
